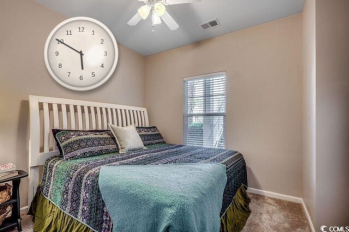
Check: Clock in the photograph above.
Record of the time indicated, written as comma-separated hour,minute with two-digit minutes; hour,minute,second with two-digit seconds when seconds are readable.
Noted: 5,50
